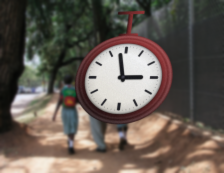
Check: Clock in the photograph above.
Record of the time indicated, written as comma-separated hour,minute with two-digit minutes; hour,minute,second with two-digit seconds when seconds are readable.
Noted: 2,58
